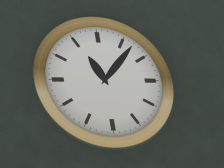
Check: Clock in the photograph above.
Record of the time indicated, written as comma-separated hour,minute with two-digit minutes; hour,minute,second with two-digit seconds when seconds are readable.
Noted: 11,07
